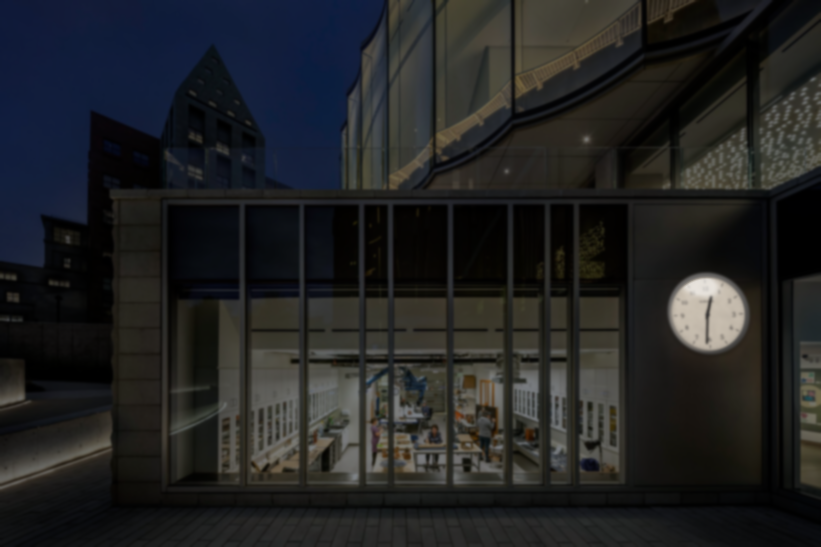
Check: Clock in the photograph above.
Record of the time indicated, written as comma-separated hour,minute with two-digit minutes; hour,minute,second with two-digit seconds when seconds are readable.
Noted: 12,31
